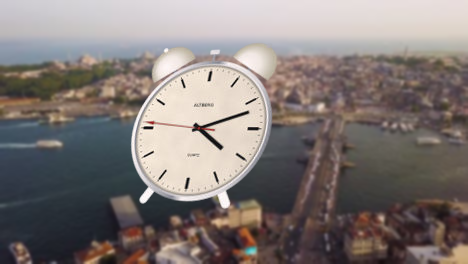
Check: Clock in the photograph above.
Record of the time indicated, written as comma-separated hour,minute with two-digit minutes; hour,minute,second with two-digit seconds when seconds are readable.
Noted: 4,11,46
